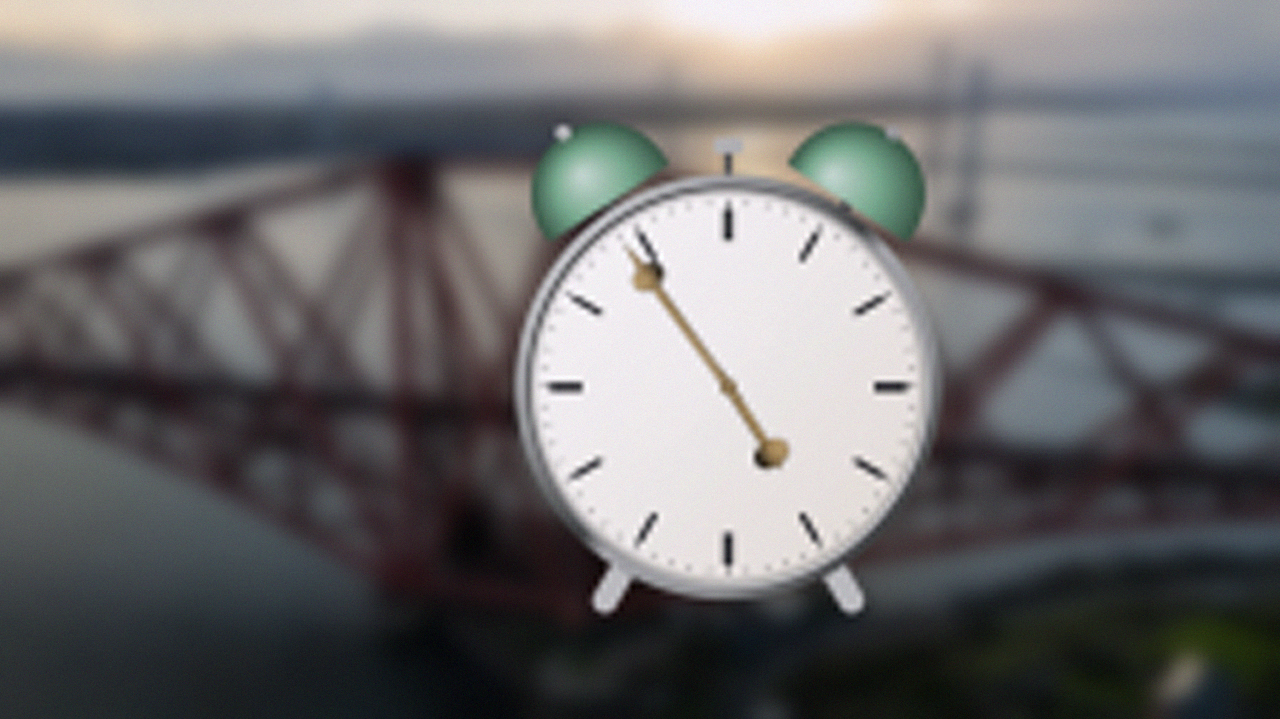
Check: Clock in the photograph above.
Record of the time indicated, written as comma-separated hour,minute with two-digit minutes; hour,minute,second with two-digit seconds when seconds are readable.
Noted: 4,54
